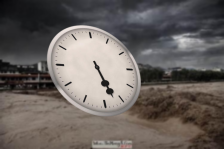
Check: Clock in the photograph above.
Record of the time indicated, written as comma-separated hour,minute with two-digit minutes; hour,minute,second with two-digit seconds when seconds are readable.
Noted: 5,27
